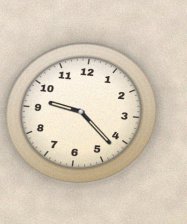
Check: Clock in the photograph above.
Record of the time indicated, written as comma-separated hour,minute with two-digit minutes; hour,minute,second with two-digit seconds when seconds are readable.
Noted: 9,22
